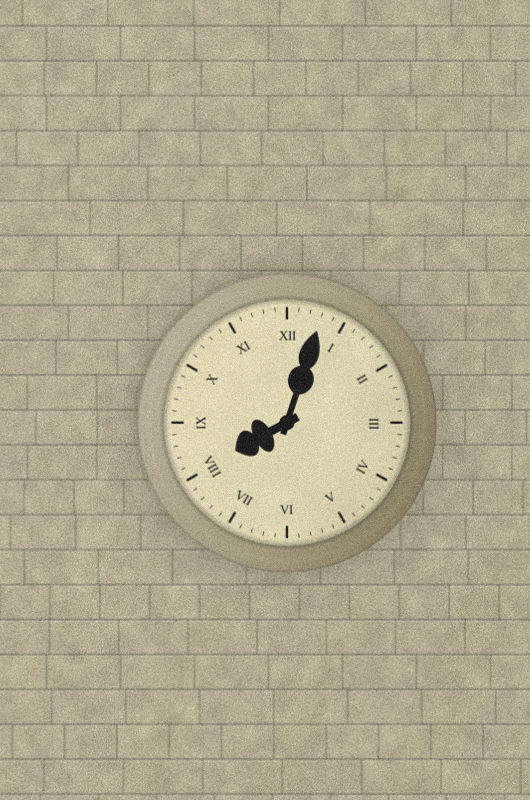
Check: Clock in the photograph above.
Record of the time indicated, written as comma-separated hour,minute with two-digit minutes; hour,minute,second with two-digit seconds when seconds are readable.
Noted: 8,03
